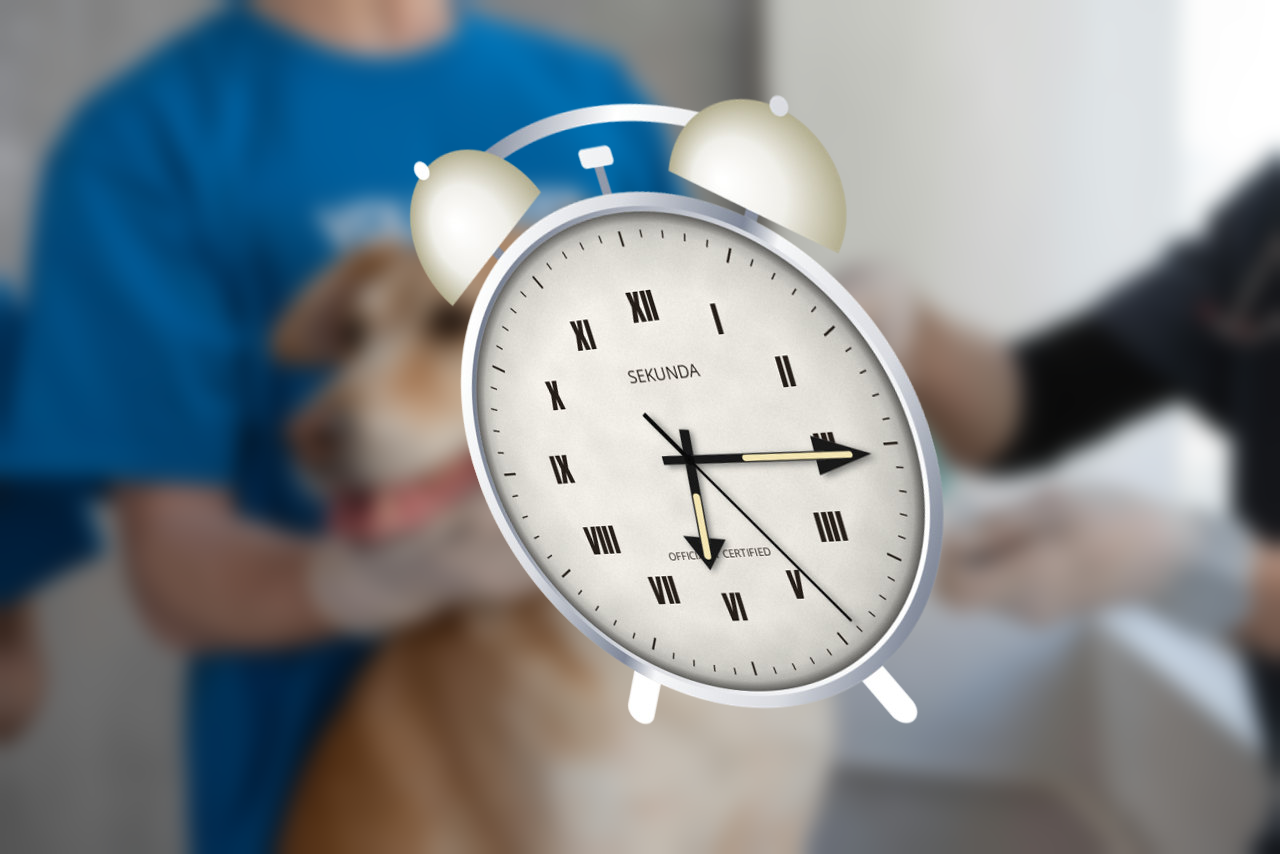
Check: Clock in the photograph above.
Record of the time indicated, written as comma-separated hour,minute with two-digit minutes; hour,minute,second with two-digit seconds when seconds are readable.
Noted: 6,15,24
